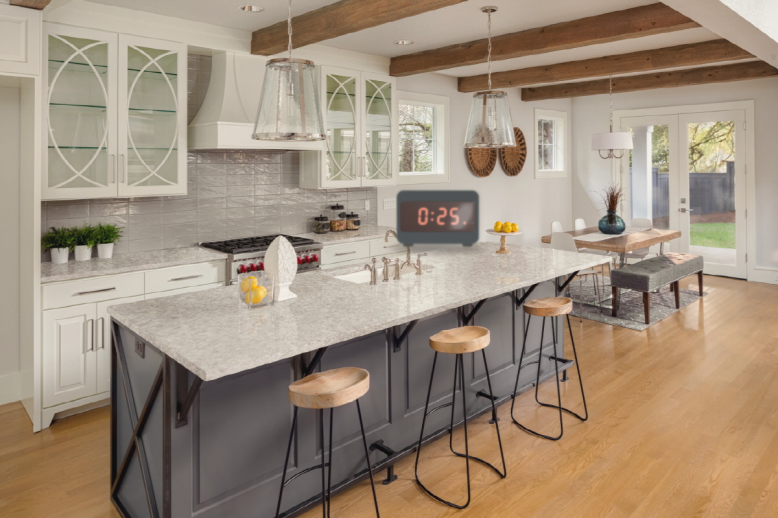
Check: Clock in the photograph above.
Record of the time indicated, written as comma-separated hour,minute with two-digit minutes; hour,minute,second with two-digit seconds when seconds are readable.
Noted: 0,25
